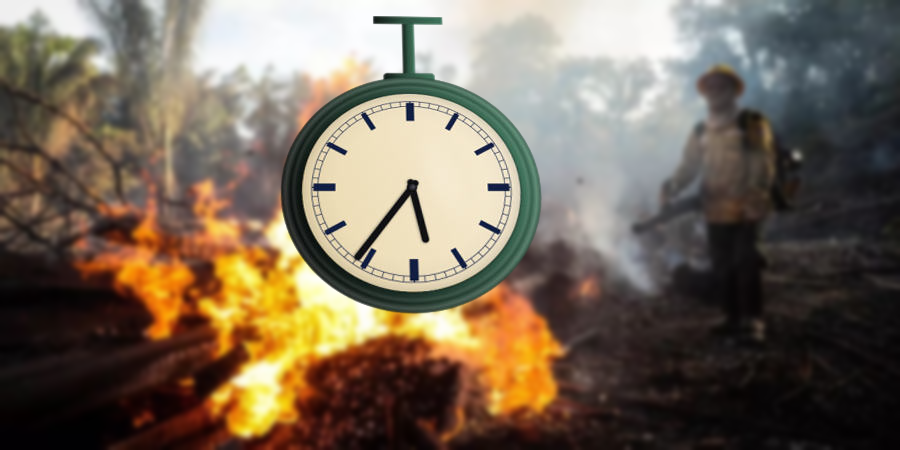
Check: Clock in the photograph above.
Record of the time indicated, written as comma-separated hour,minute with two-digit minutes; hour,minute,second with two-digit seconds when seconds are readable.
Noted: 5,36
